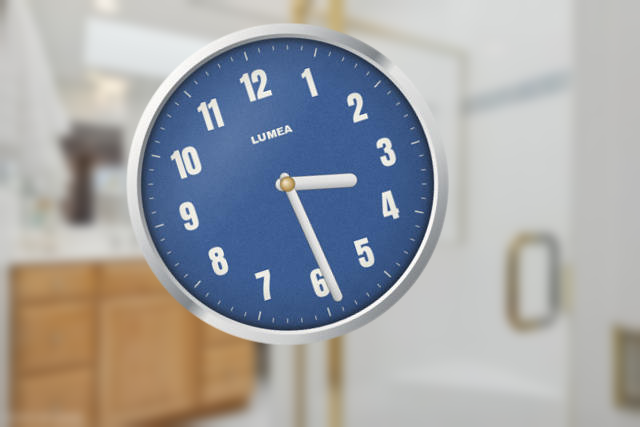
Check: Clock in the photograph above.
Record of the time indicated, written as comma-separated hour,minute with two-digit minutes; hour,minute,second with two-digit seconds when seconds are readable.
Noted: 3,29
